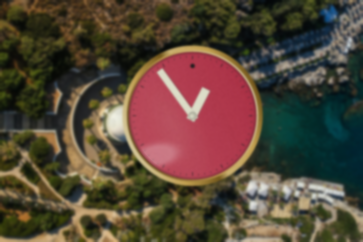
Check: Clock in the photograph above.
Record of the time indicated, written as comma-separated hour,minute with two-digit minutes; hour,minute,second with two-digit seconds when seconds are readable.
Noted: 12,54
